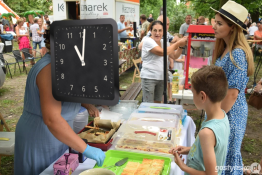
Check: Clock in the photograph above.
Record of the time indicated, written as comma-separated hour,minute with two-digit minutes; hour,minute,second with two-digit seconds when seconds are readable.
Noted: 11,01
